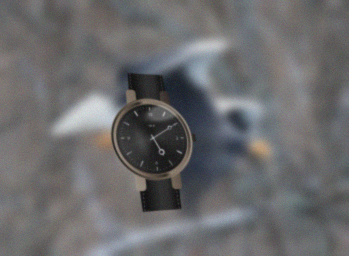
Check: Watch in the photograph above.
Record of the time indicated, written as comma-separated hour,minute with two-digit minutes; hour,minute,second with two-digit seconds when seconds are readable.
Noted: 5,10
